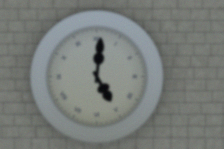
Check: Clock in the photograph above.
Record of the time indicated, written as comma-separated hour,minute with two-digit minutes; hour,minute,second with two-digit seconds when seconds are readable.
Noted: 5,01
